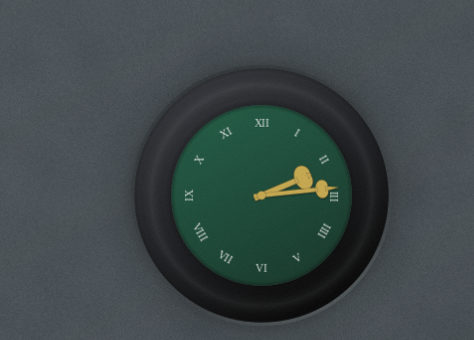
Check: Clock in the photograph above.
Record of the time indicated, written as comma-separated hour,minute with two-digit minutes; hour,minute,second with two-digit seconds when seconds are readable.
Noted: 2,14
